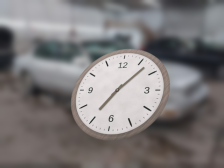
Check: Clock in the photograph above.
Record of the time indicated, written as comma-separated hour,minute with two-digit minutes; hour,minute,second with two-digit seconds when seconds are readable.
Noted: 7,07
